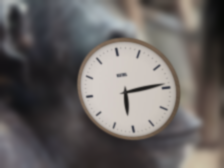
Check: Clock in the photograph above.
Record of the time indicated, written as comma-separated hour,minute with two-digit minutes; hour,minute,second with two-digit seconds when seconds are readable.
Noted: 6,14
